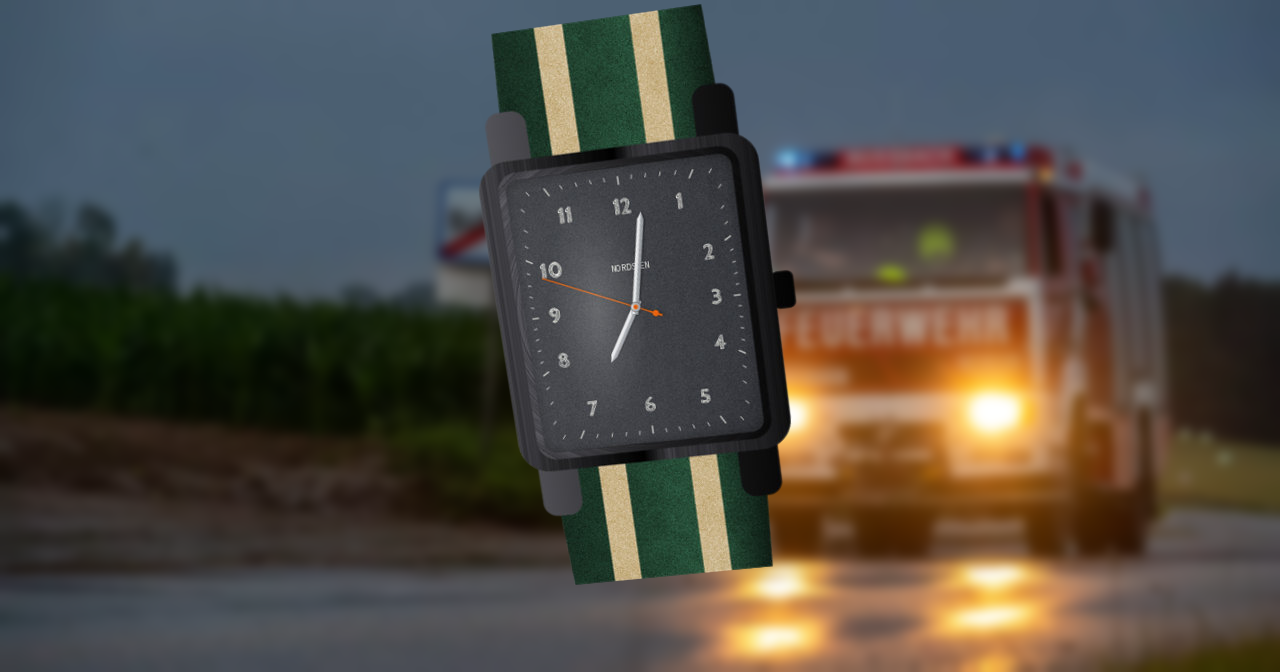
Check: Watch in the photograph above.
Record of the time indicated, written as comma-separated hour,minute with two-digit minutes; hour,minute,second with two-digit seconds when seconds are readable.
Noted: 7,01,49
